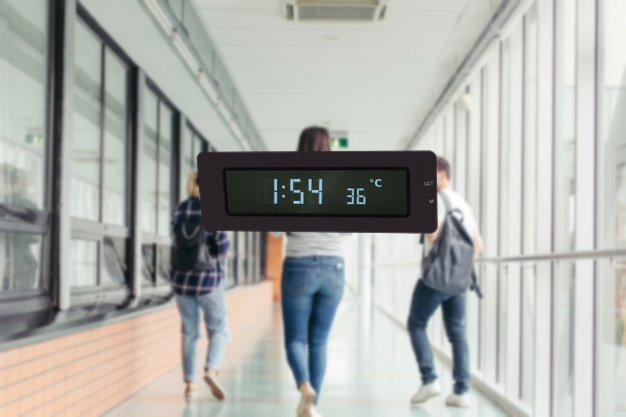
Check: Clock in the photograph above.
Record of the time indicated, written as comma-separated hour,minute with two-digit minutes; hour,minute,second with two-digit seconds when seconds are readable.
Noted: 1,54
